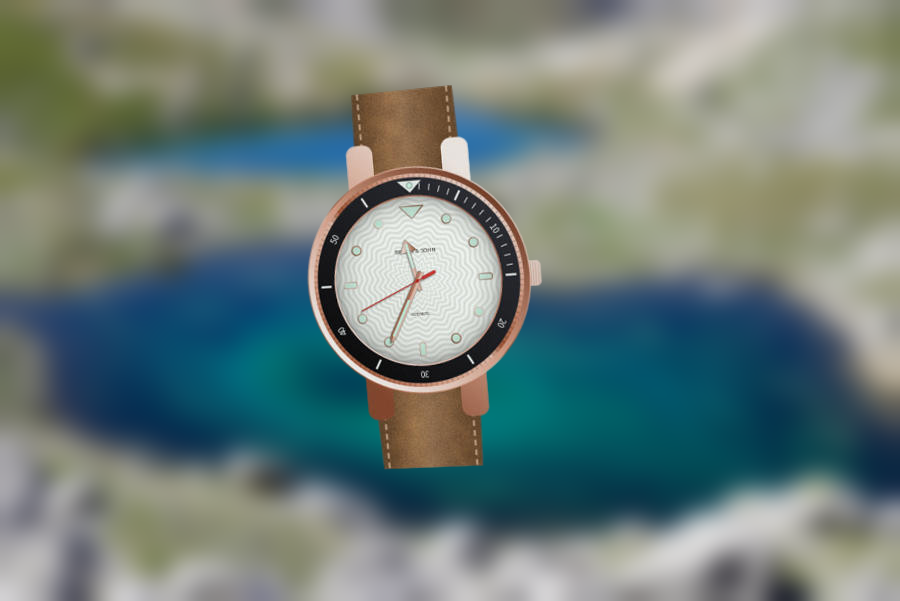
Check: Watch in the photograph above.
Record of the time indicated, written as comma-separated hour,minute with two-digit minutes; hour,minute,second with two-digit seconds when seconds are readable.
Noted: 11,34,41
